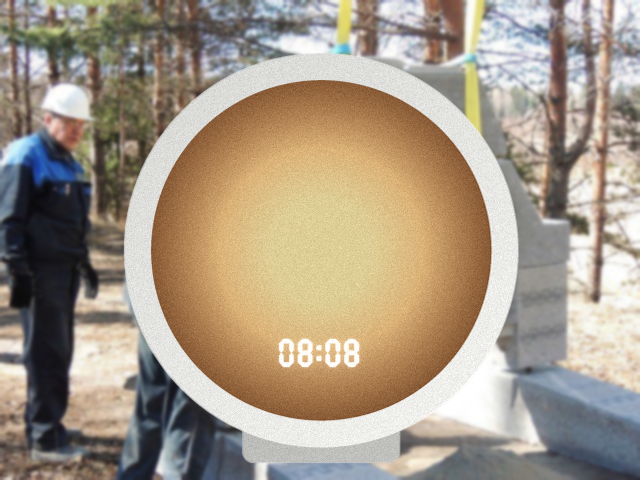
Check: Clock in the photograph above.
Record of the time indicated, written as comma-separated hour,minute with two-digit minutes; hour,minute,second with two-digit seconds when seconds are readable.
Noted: 8,08
